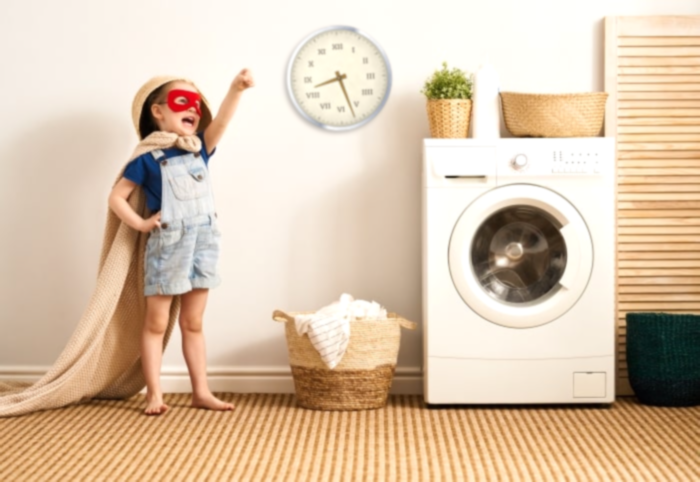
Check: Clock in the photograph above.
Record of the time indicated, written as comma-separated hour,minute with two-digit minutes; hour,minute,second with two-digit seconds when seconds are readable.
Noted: 8,27
